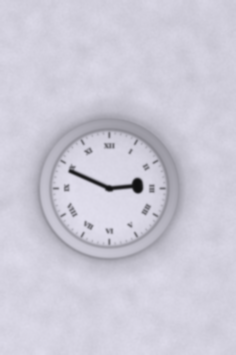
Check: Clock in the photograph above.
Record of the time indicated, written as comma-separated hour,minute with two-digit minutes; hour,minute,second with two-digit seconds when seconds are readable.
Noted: 2,49
